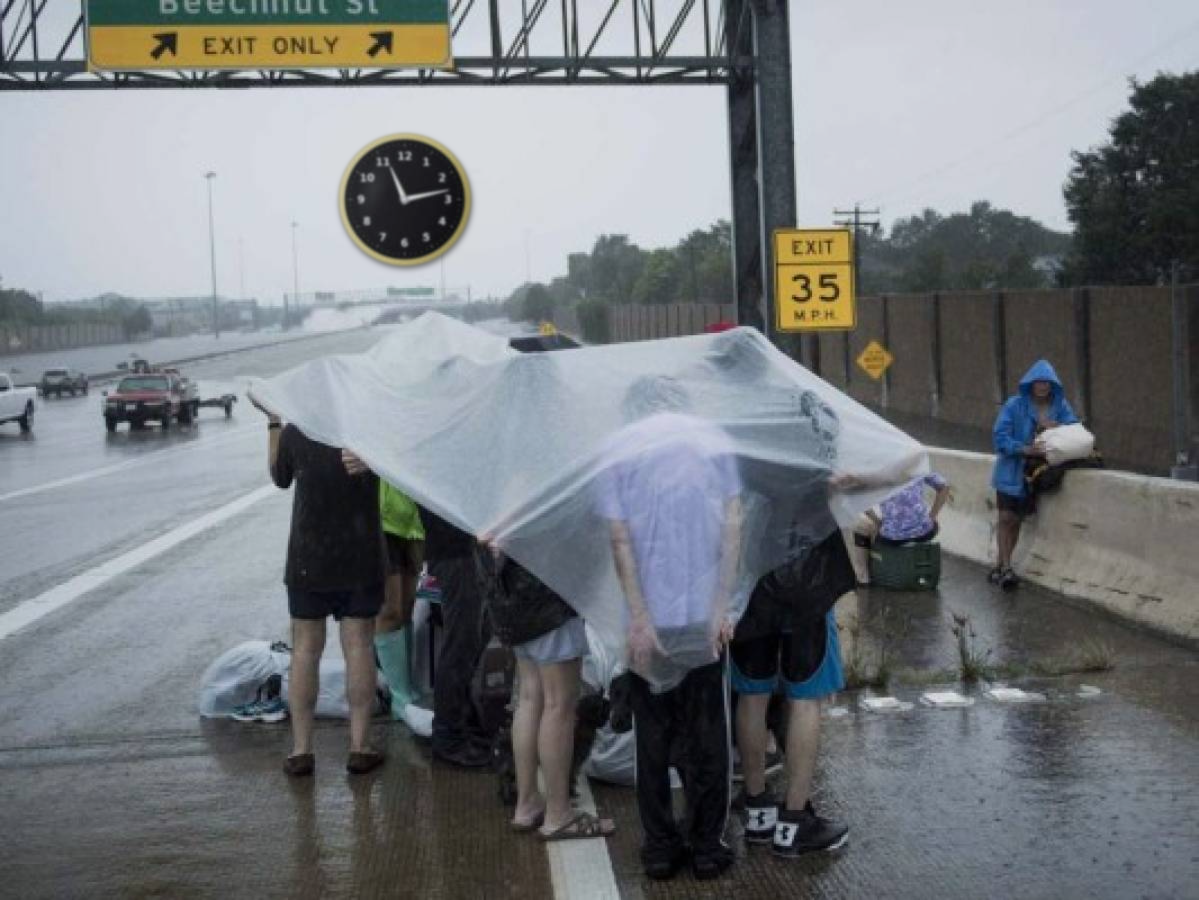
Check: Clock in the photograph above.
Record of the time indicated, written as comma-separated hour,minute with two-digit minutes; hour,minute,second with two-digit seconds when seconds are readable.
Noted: 11,13
